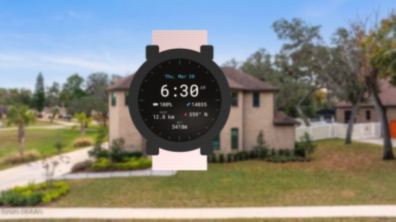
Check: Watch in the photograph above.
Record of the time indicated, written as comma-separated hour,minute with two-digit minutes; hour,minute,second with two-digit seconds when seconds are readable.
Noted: 6,30
